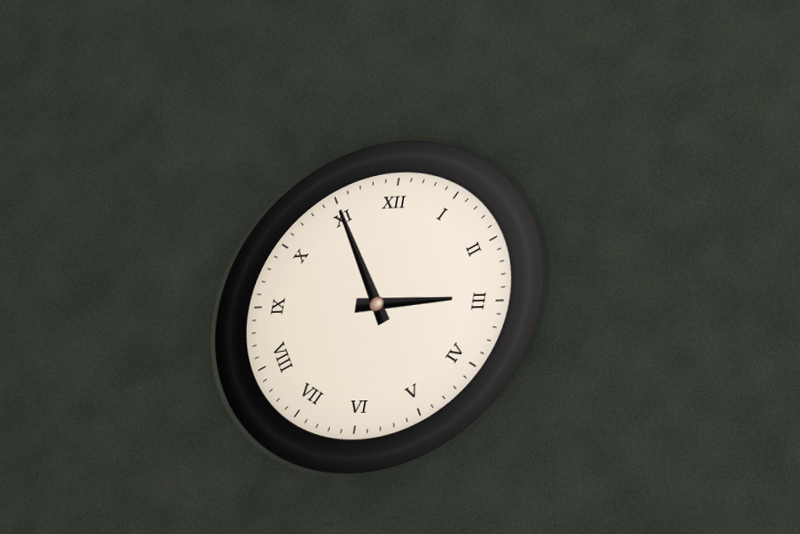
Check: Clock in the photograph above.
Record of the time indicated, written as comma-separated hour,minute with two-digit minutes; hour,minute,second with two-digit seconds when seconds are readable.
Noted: 2,55
